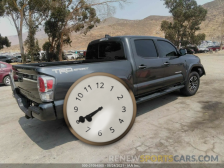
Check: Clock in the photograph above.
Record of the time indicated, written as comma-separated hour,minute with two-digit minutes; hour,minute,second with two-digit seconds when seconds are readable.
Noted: 7,40
